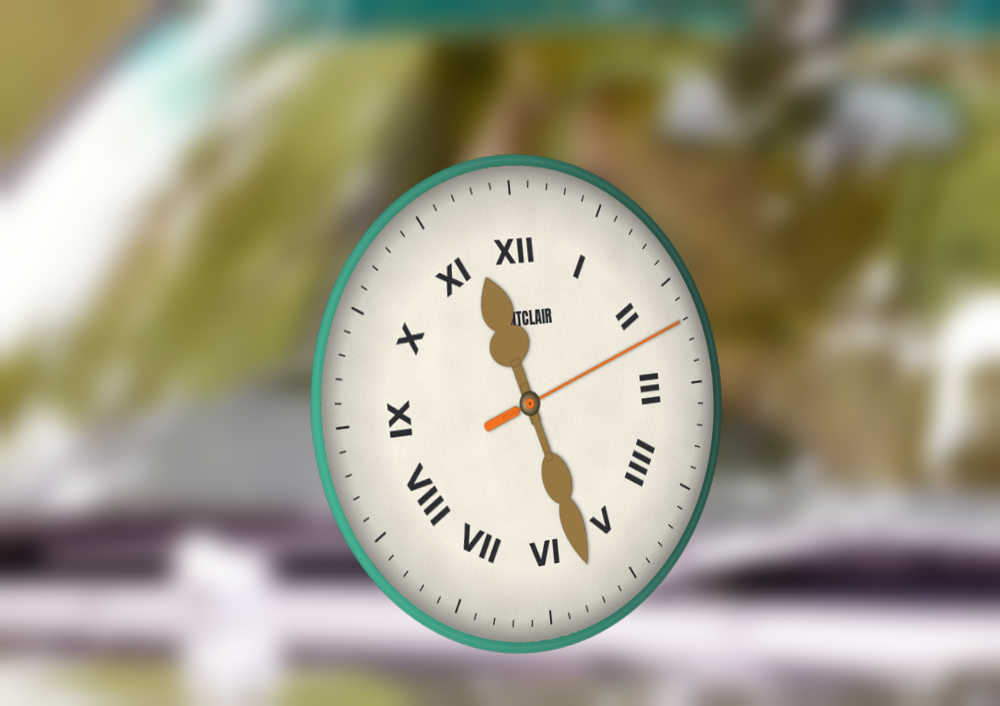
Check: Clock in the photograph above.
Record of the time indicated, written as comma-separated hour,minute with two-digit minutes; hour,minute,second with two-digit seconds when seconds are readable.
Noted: 11,27,12
